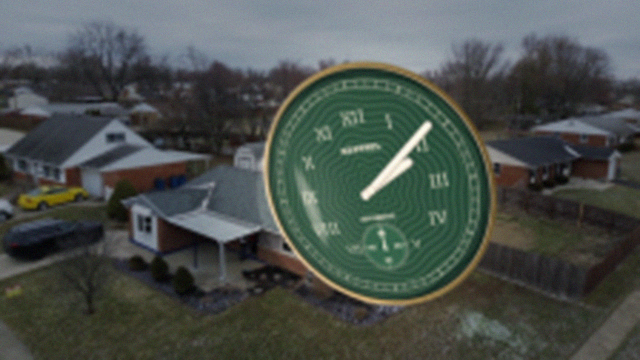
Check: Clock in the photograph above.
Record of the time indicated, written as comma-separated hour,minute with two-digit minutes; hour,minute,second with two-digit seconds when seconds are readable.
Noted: 2,09
